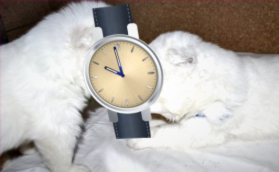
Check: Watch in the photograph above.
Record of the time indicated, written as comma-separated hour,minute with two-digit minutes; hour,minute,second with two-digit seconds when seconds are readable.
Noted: 9,59
